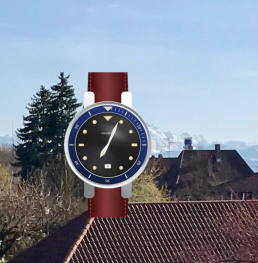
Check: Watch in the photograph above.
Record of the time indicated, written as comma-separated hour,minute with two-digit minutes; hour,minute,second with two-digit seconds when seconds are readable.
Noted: 7,04
